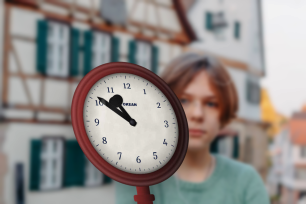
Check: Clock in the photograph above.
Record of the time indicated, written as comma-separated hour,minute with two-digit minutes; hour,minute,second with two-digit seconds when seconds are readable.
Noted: 10,51
